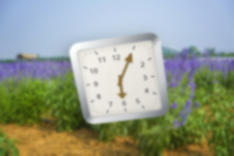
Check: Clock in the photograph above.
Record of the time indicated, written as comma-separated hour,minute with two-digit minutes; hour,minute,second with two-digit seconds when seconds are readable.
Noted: 6,05
